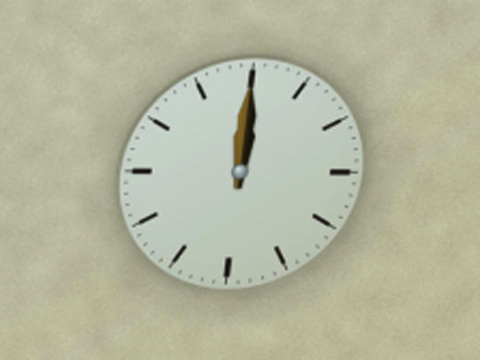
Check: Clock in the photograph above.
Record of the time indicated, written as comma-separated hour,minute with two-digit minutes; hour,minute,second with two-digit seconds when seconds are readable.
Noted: 12,00
